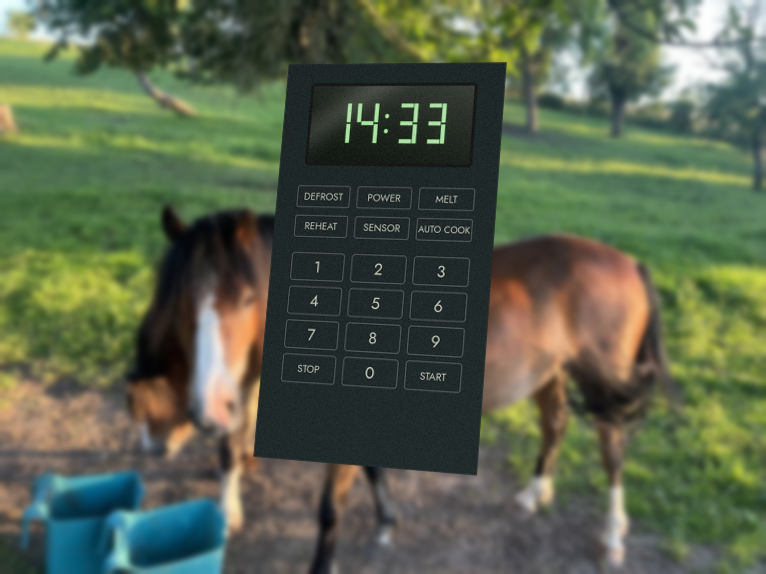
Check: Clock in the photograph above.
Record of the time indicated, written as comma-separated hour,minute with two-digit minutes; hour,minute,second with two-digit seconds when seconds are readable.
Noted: 14,33
